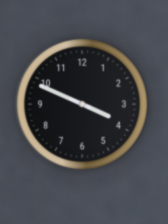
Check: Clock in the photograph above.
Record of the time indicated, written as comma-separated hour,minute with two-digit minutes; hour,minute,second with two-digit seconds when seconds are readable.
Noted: 3,49
